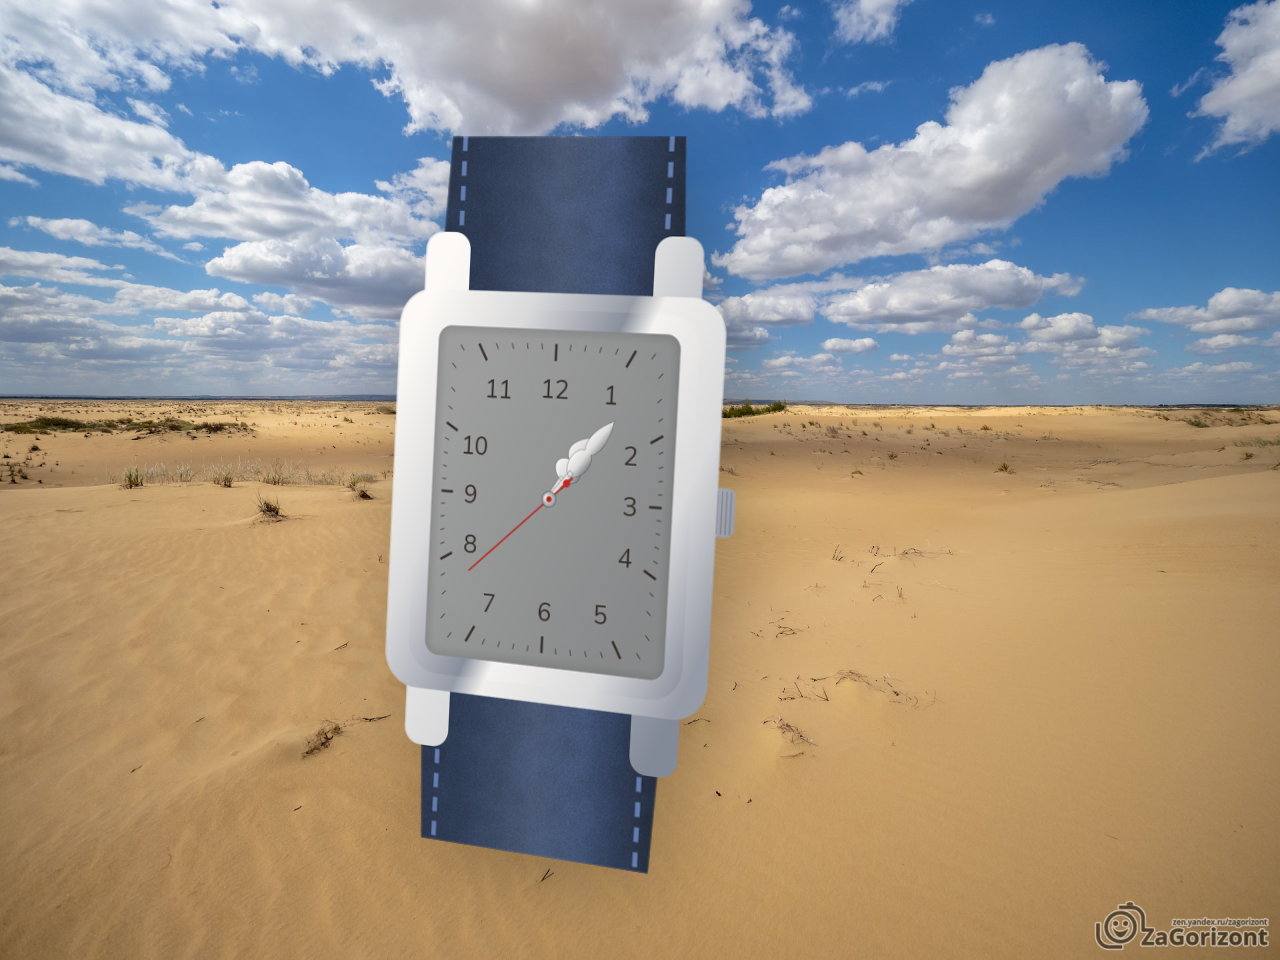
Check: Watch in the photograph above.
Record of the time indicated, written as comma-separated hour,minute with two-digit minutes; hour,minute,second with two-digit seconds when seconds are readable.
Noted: 1,06,38
